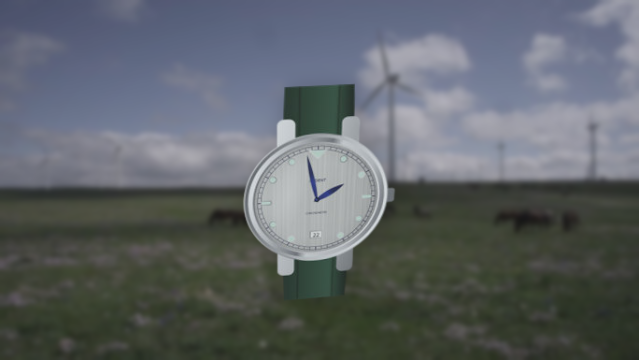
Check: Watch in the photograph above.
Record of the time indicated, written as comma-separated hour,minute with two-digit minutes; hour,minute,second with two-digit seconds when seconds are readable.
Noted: 1,58
